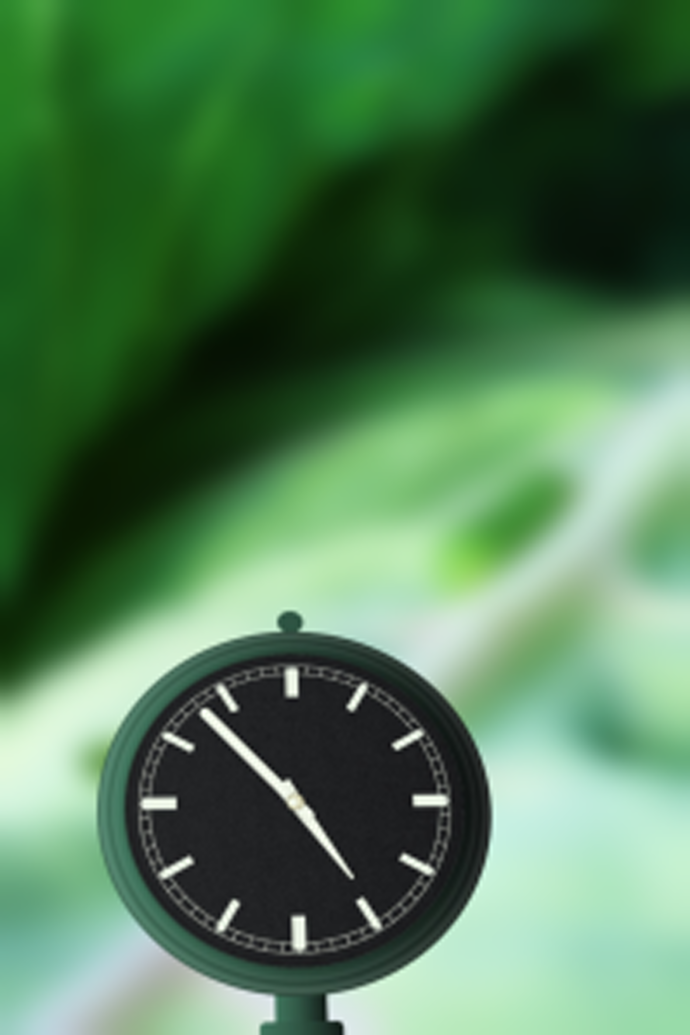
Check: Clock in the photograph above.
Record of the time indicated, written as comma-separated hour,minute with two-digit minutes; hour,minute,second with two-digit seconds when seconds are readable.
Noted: 4,53
